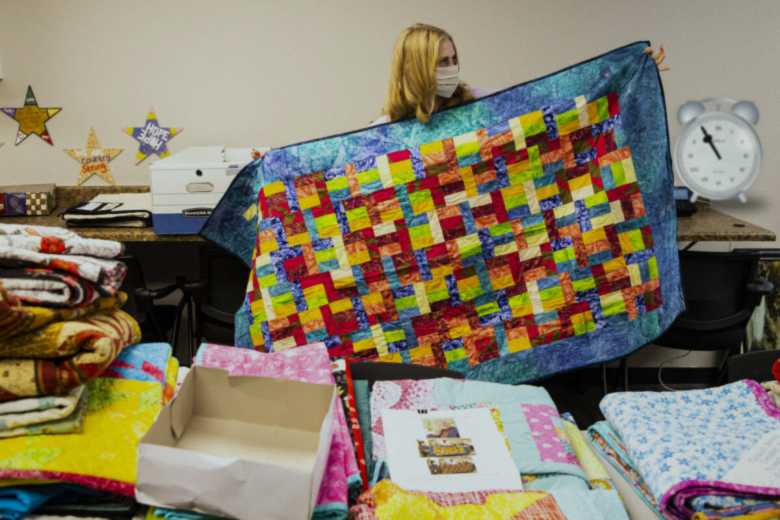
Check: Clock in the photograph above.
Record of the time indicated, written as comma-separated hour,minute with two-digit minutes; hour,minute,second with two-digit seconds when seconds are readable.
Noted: 10,55
